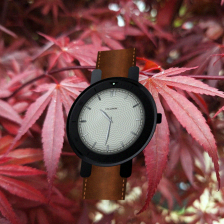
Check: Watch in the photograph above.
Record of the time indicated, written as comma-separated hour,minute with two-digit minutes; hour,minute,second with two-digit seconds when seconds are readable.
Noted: 10,31
